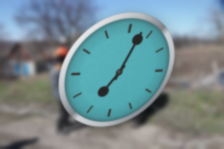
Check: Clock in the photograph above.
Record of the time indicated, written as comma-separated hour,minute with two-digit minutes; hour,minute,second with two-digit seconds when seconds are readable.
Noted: 7,03
